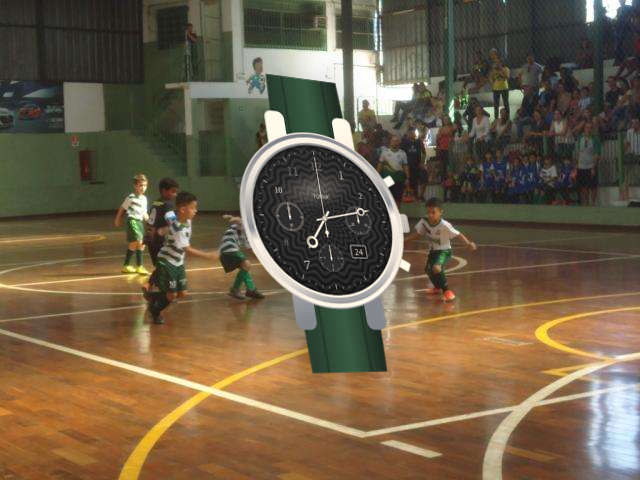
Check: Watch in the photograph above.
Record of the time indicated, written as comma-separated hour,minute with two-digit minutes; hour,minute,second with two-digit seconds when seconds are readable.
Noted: 7,13
